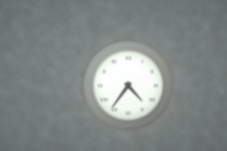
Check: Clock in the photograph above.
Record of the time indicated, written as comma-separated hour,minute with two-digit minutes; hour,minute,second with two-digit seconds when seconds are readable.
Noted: 4,36
